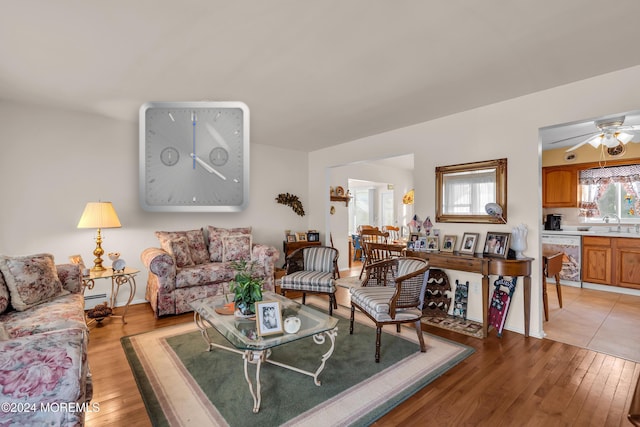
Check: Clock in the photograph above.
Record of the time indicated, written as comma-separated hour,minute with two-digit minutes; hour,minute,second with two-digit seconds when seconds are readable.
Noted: 4,21
